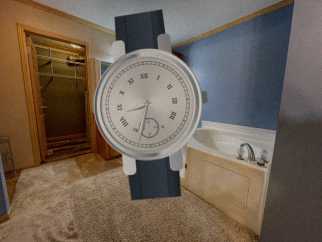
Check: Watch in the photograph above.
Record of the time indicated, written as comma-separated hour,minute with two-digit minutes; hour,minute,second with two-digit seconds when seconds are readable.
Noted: 8,33
